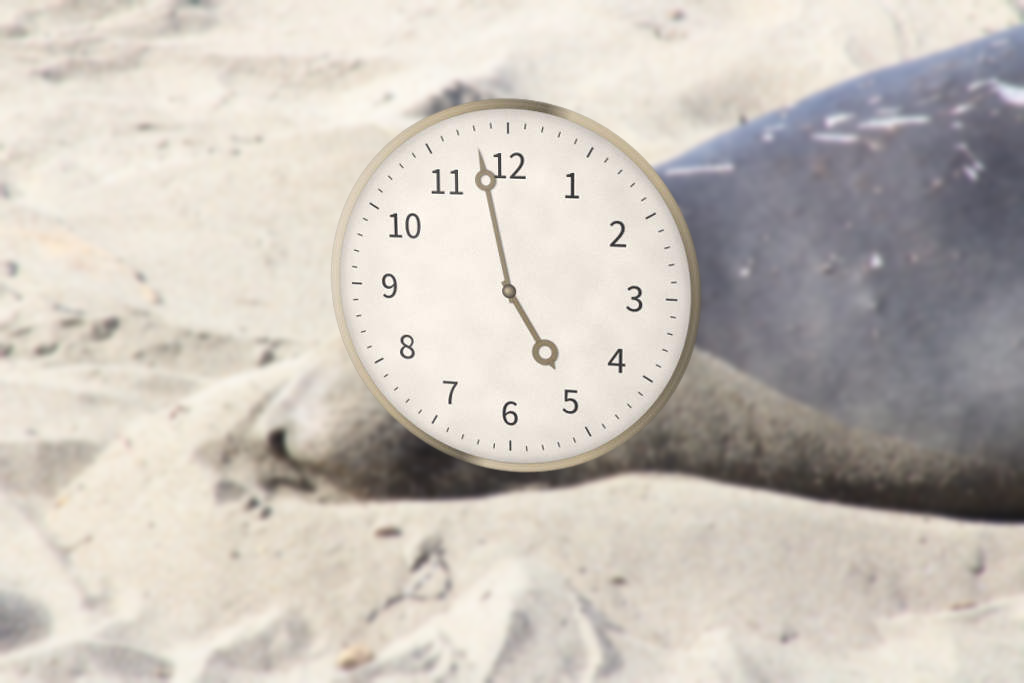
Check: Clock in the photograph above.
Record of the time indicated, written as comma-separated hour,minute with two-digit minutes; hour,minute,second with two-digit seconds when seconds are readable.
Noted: 4,58
